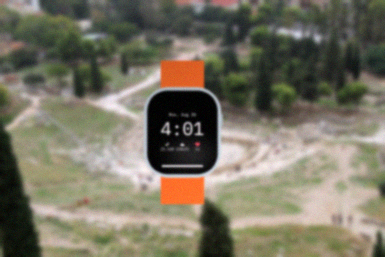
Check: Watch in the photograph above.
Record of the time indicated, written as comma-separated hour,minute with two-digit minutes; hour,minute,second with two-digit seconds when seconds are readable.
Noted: 4,01
